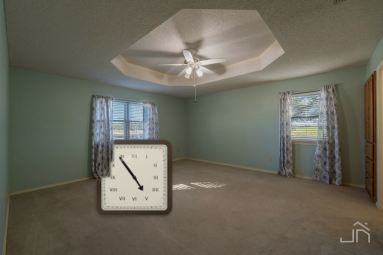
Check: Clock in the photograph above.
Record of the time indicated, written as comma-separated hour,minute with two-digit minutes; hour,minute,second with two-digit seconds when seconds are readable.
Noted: 4,54
